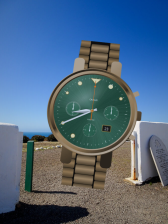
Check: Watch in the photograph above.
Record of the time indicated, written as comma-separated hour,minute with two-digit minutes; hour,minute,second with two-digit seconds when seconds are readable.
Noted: 8,40
